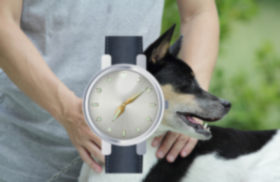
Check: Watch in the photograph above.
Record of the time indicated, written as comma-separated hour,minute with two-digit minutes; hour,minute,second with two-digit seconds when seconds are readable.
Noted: 7,09
